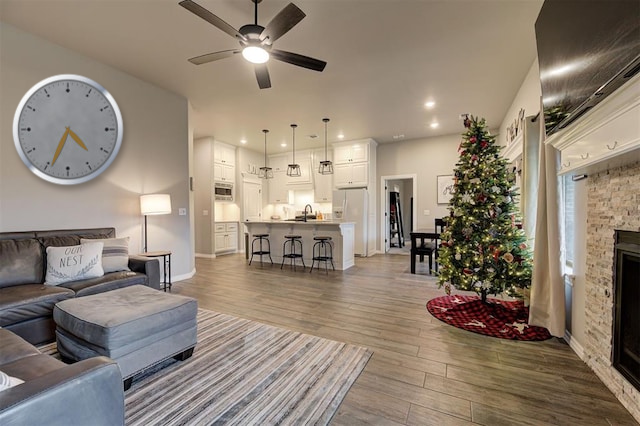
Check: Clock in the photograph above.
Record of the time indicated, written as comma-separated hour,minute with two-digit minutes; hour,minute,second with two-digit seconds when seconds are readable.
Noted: 4,34
